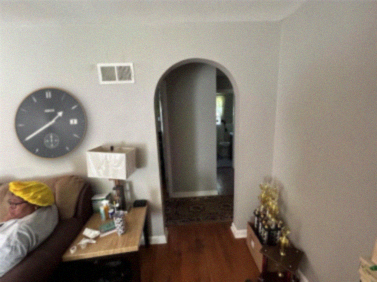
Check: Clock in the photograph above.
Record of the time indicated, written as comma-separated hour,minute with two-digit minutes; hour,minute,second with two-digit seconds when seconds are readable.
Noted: 1,40
